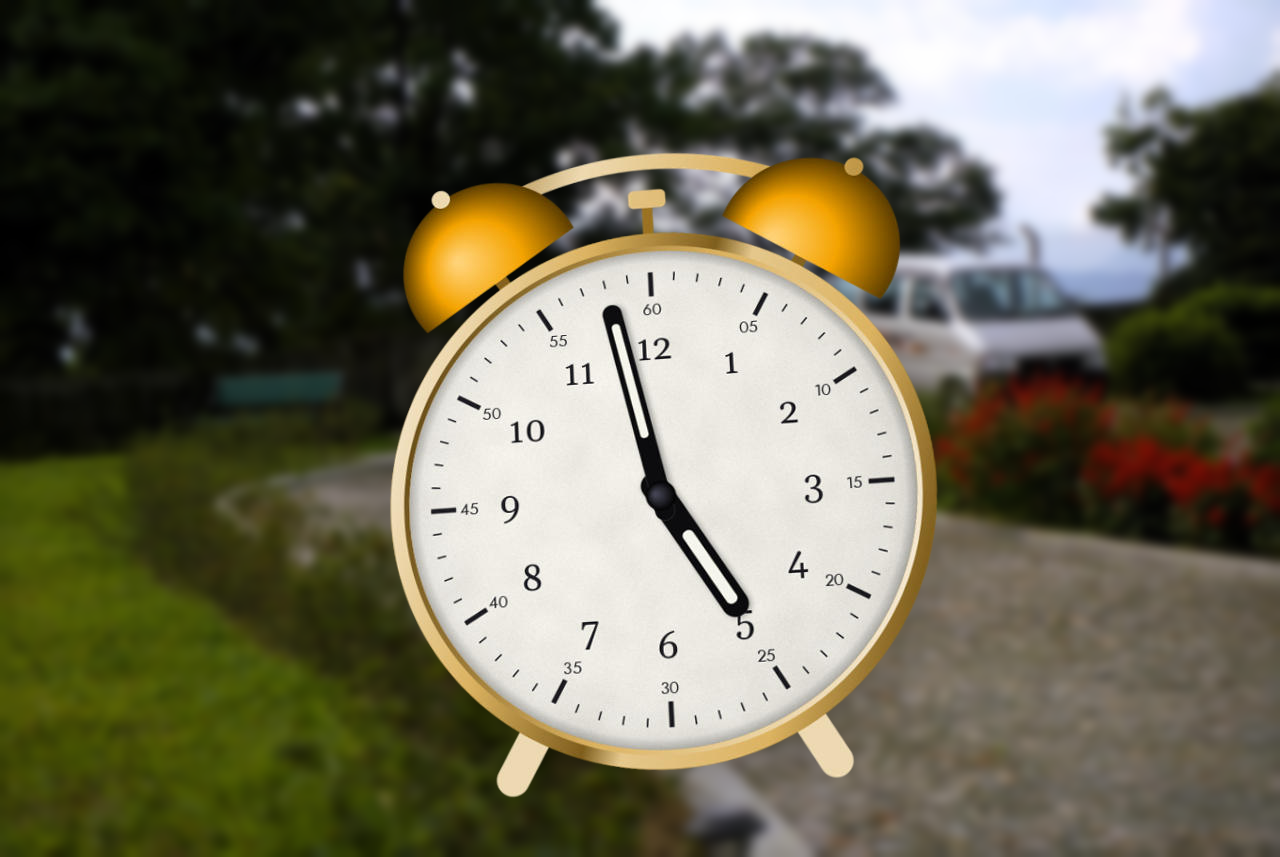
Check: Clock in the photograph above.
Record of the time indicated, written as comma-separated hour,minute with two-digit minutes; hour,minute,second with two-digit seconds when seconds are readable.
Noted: 4,58
